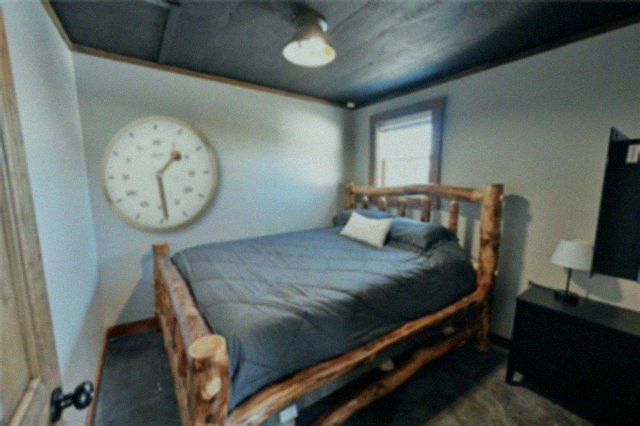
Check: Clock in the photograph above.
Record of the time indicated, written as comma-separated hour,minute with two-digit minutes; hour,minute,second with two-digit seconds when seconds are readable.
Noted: 1,29
